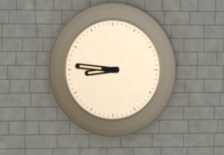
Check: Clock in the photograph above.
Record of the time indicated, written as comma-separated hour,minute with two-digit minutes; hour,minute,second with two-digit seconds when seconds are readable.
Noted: 8,46
